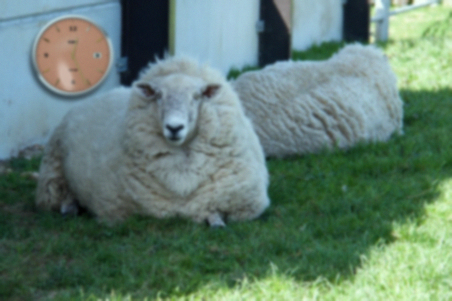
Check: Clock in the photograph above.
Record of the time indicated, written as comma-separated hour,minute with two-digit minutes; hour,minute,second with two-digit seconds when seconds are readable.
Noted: 12,26
